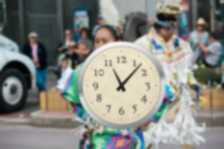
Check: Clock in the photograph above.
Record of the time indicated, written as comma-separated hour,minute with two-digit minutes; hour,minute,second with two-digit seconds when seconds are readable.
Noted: 11,07
